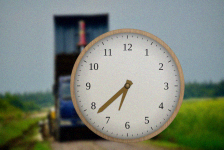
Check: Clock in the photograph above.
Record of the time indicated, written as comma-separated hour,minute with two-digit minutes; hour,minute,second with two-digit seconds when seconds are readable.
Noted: 6,38
